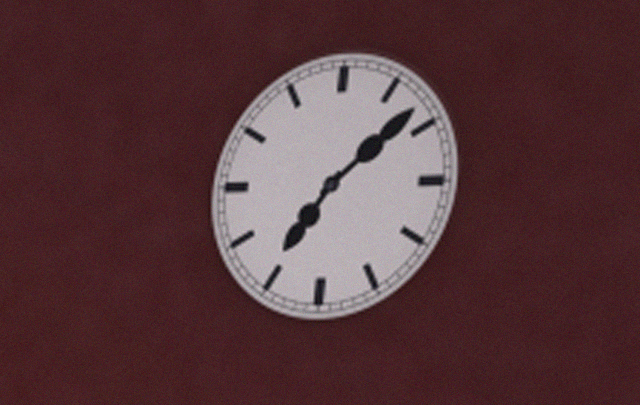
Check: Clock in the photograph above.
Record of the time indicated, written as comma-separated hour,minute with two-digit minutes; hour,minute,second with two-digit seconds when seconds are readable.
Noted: 7,08
